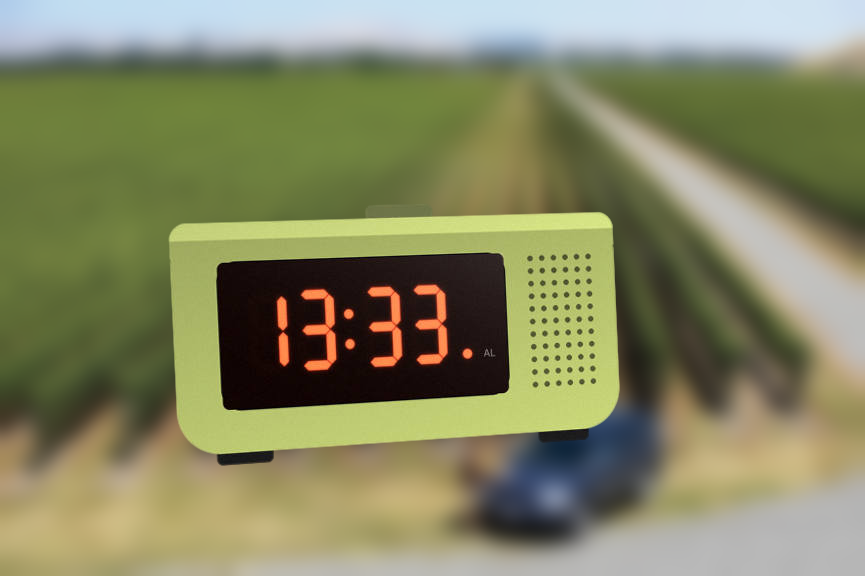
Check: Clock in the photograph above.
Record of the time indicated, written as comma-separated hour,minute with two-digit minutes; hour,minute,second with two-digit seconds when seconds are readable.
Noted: 13,33
